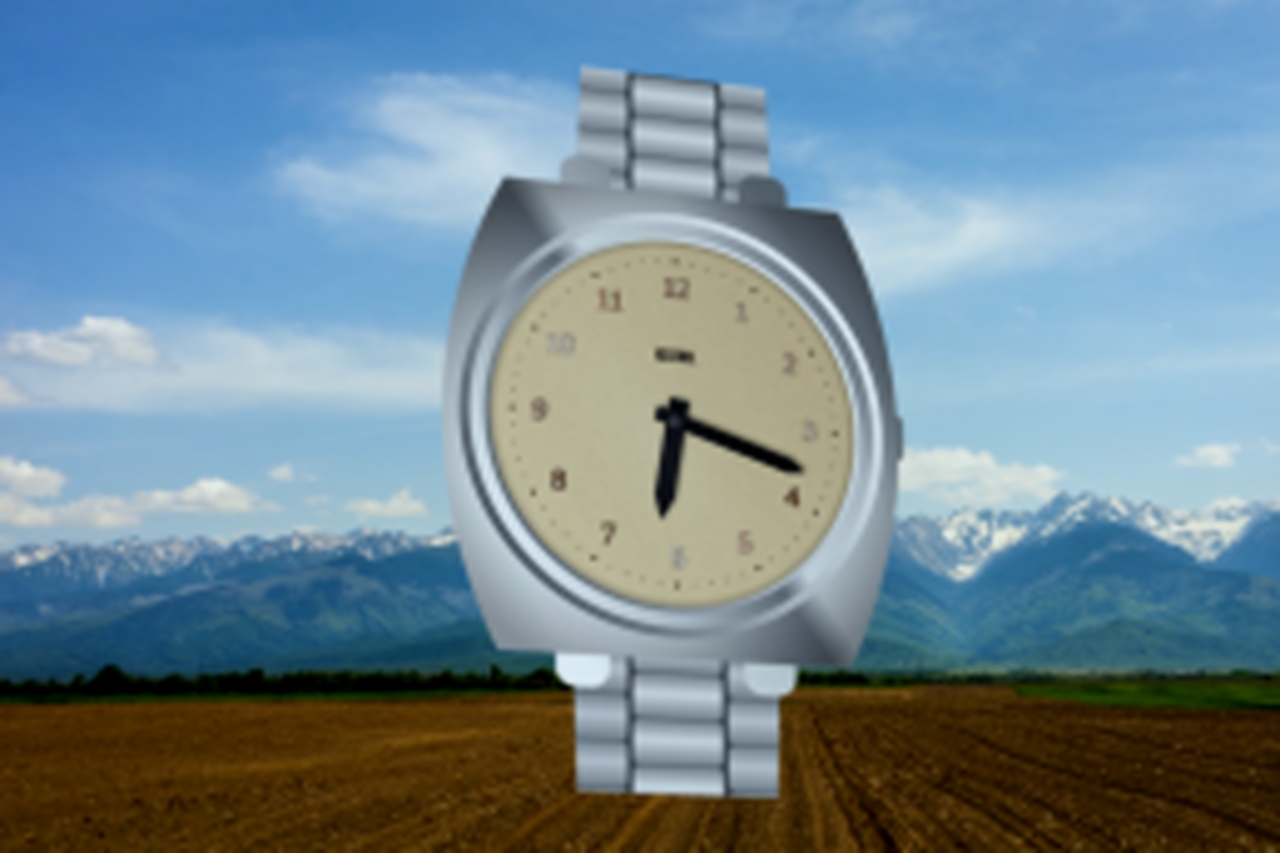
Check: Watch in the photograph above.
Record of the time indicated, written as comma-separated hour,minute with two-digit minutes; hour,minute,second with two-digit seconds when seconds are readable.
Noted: 6,18
